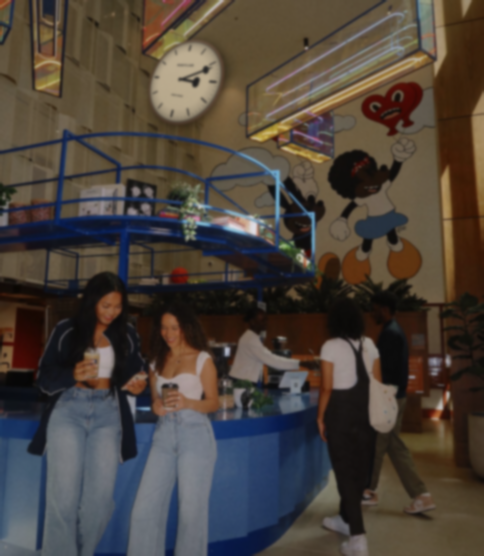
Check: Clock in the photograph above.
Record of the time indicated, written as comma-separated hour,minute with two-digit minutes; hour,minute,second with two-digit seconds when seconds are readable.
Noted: 3,11
